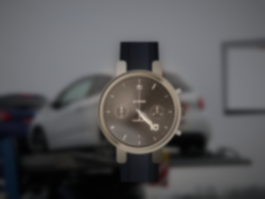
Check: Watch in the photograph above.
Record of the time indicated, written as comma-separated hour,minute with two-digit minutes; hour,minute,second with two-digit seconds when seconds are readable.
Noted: 4,23
